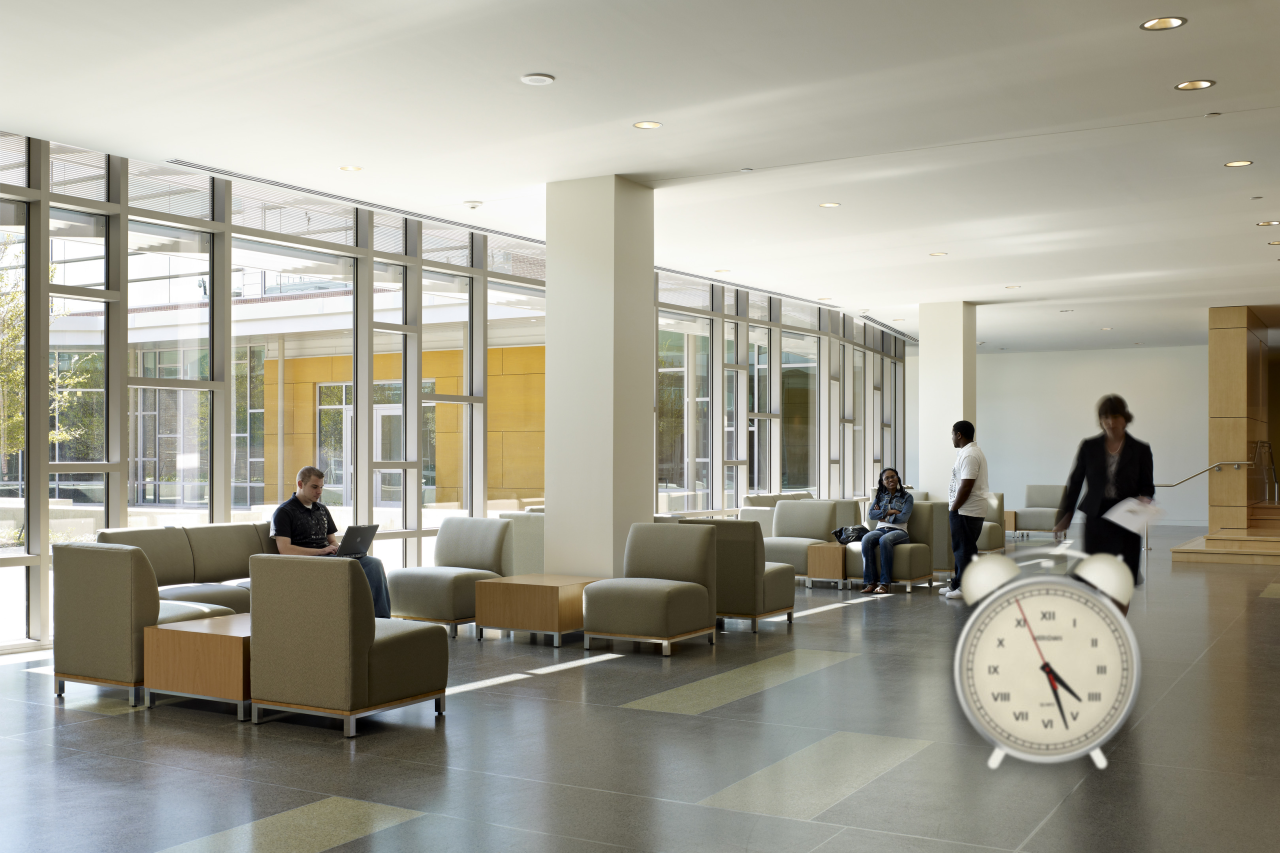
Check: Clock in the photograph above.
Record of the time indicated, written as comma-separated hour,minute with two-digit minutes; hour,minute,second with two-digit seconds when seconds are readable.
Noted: 4,26,56
